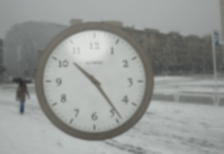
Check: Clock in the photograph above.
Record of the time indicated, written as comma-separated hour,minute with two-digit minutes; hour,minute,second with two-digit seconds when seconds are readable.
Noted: 10,24
